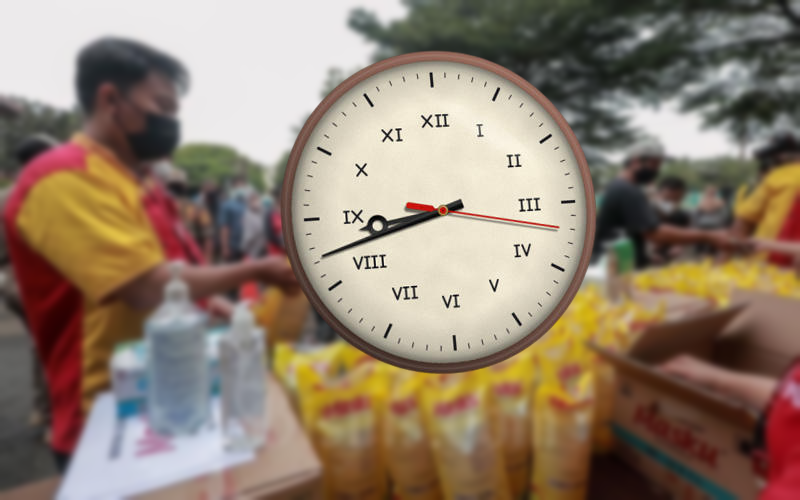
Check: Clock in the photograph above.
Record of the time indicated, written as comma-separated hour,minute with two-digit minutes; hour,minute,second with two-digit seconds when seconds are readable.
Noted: 8,42,17
